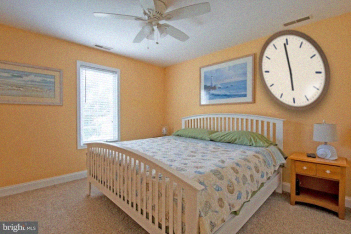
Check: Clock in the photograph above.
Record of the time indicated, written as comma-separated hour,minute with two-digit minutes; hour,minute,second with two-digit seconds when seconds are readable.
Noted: 5,59
